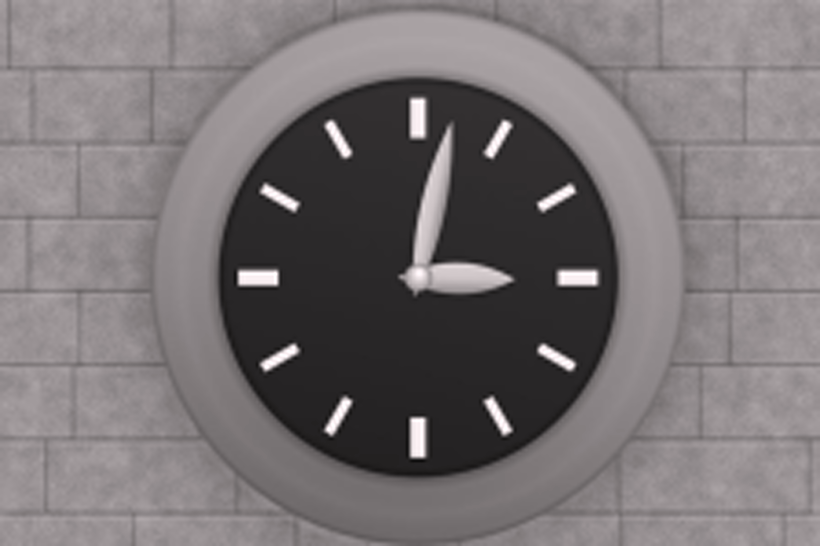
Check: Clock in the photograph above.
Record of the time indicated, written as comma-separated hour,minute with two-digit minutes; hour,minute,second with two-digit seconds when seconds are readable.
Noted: 3,02
